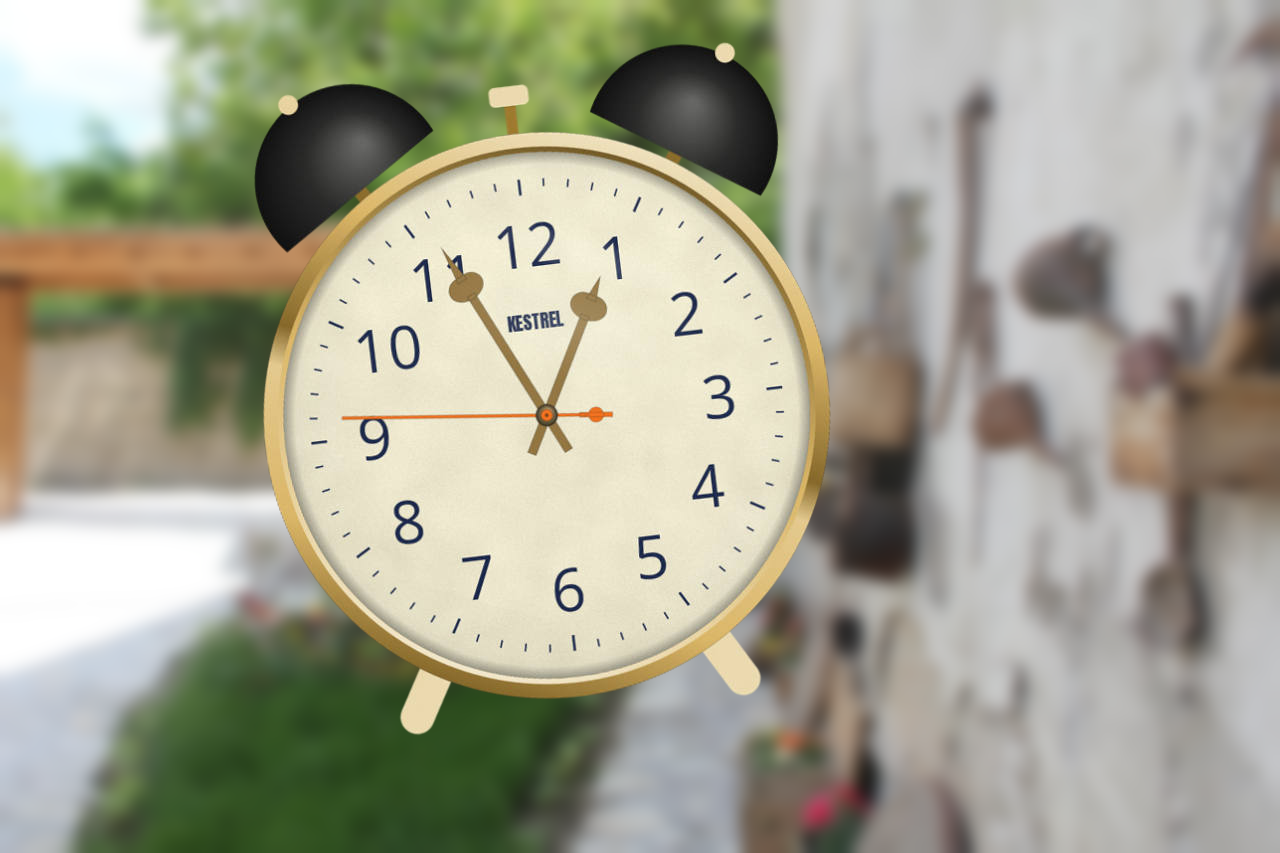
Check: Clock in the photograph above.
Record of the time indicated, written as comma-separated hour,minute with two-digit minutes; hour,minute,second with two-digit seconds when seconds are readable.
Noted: 12,55,46
